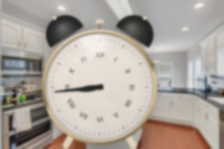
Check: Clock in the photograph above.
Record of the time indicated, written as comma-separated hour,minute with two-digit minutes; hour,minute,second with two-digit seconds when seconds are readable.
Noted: 8,44
